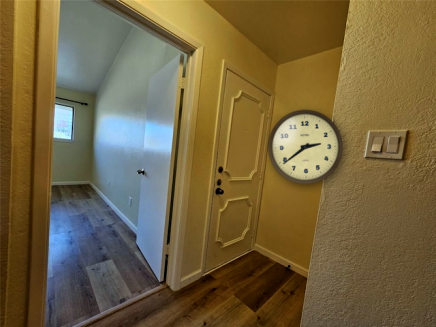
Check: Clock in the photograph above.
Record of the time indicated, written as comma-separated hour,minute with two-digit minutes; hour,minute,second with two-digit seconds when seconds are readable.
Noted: 2,39
